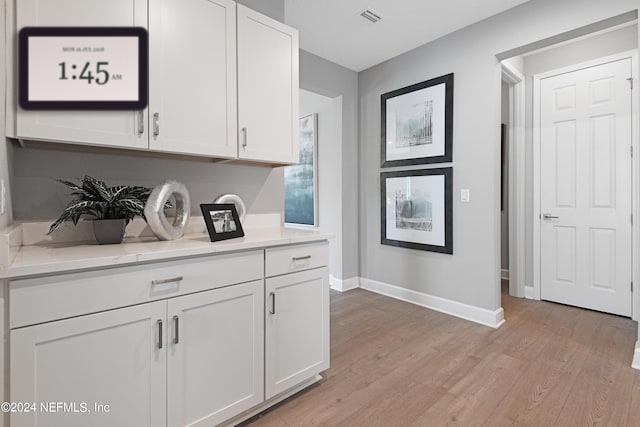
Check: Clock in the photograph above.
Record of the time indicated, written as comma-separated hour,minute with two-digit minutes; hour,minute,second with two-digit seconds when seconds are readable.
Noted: 1,45
